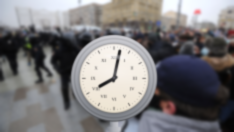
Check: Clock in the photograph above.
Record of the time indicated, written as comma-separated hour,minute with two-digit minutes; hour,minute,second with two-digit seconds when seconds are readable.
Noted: 8,02
